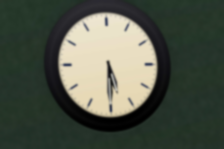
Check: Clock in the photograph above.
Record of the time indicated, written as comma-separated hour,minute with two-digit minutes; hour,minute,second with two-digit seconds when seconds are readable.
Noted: 5,30
